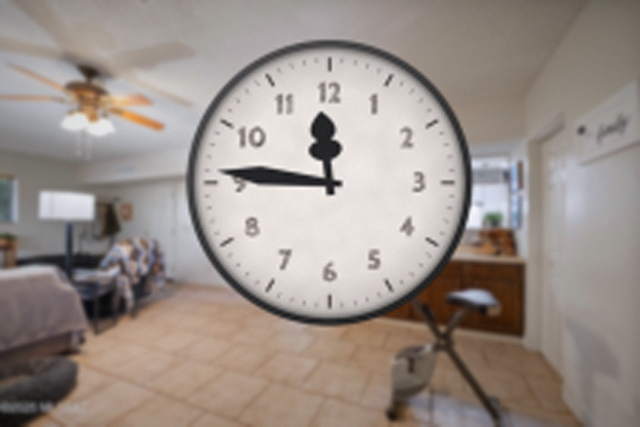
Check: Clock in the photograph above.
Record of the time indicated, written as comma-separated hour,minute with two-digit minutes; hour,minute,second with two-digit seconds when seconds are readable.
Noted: 11,46
